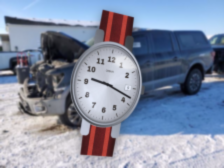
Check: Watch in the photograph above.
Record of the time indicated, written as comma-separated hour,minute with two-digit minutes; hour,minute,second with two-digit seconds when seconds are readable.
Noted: 9,18
